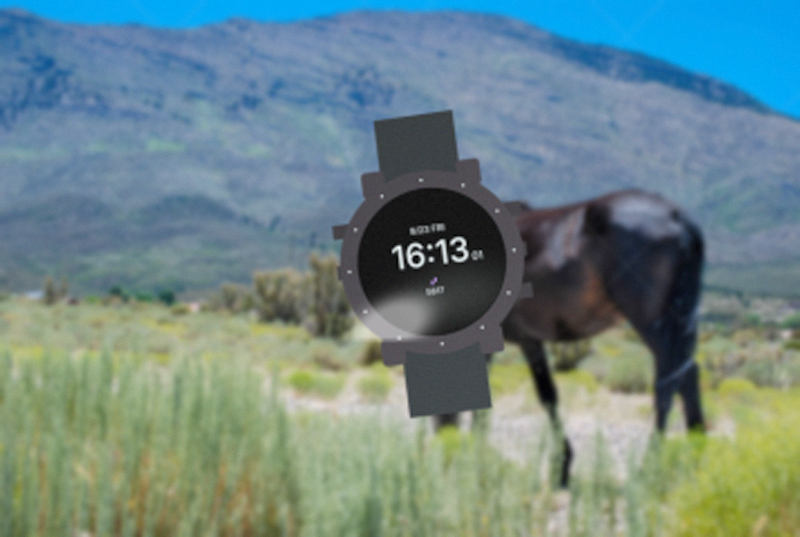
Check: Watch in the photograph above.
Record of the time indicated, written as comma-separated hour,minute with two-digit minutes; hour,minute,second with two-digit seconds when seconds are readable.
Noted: 16,13
